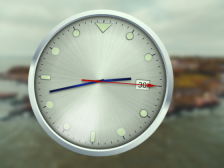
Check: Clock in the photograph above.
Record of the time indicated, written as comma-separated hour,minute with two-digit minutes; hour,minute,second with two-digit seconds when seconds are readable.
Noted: 2,42,15
